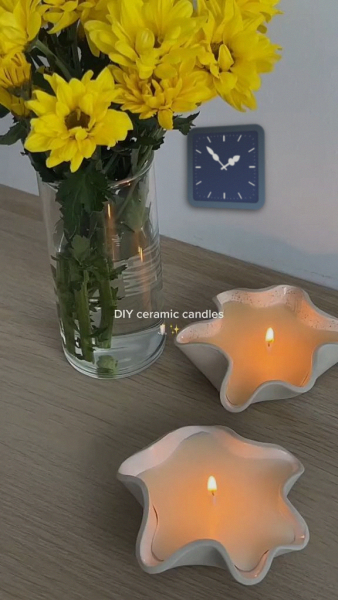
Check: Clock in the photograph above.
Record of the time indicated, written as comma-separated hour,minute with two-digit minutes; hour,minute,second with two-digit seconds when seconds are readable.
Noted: 1,53
